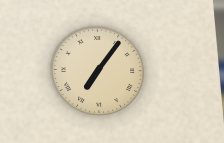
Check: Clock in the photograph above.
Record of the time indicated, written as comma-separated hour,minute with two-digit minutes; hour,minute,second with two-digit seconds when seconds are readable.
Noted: 7,06
